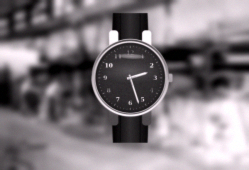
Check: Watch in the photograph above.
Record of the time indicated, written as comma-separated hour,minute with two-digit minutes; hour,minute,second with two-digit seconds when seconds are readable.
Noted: 2,27
